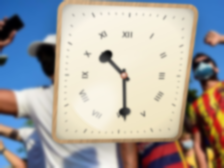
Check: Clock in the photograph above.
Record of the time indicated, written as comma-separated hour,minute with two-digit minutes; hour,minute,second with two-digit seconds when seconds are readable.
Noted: 10,29
